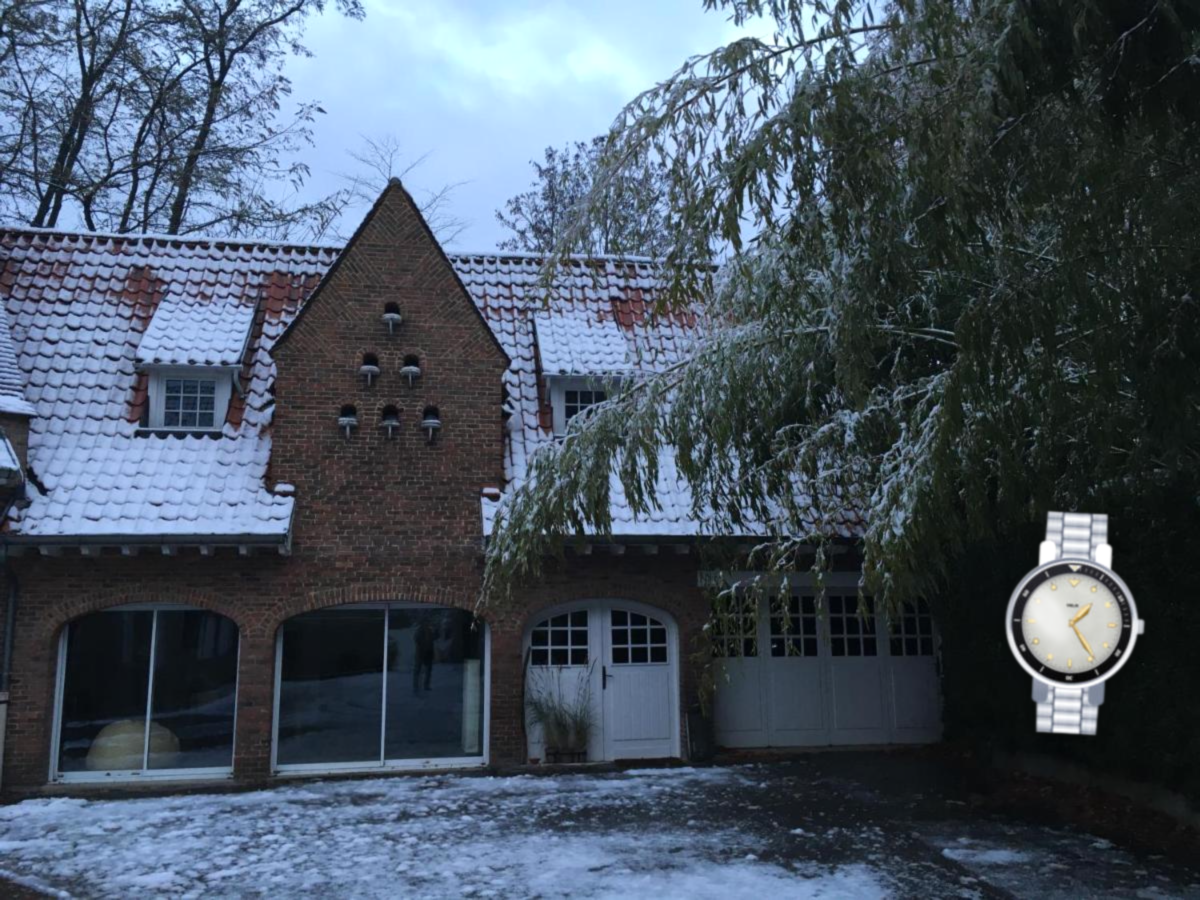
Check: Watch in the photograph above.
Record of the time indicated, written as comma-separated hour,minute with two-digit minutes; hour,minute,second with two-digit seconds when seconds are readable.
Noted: 1,24
